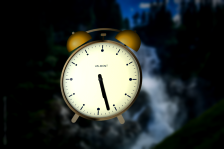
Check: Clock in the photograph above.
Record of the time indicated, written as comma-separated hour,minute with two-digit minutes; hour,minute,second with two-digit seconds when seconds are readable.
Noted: 5,27
